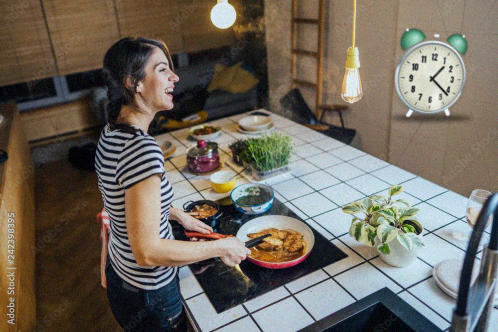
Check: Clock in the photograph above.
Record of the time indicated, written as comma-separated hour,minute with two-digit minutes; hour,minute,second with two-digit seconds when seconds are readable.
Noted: 1,22
